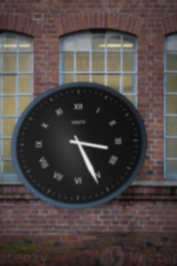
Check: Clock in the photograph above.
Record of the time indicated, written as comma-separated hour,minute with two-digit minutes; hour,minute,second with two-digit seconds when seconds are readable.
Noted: 3,26
